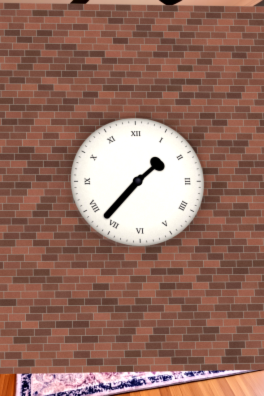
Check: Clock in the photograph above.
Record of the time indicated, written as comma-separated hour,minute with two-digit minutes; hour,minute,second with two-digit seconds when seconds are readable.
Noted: 1,37
